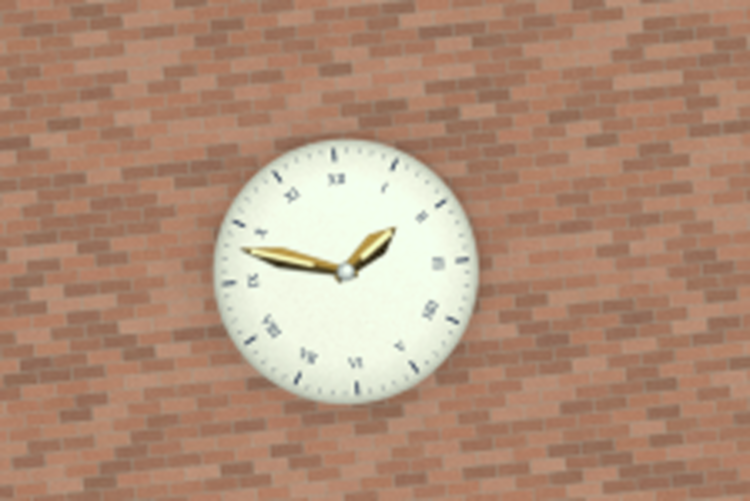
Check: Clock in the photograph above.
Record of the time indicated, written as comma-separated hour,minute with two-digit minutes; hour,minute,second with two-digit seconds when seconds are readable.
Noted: 1,48
